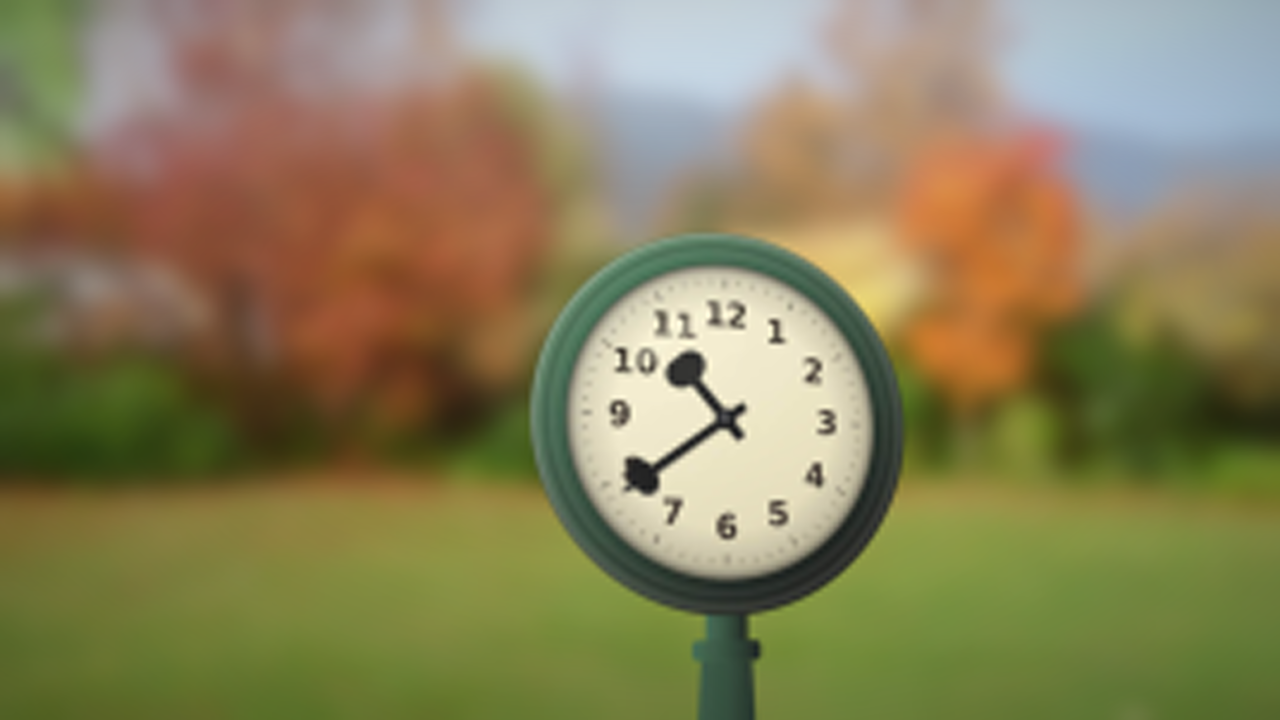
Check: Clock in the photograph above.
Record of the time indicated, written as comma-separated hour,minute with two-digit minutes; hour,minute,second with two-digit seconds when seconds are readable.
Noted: 10,39
